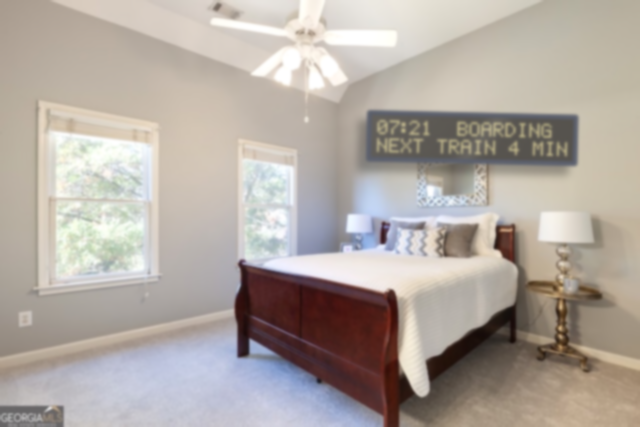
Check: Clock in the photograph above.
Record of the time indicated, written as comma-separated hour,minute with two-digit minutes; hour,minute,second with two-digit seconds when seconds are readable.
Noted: 7,21
